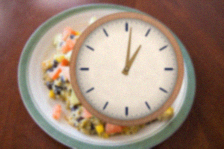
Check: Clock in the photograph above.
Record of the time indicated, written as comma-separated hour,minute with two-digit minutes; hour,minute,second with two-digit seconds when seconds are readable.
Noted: 1,01
